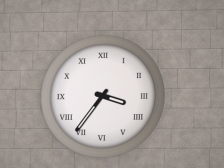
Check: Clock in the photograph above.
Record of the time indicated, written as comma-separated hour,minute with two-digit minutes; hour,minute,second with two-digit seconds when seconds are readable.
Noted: 3,36
